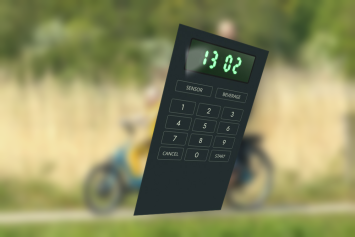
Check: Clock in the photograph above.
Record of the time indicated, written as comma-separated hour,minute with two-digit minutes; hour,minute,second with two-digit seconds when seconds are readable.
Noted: 13,02
